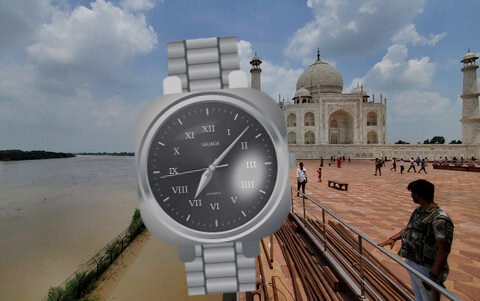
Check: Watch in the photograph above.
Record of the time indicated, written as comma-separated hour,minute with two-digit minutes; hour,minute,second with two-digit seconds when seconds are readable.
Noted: 7,07,44
